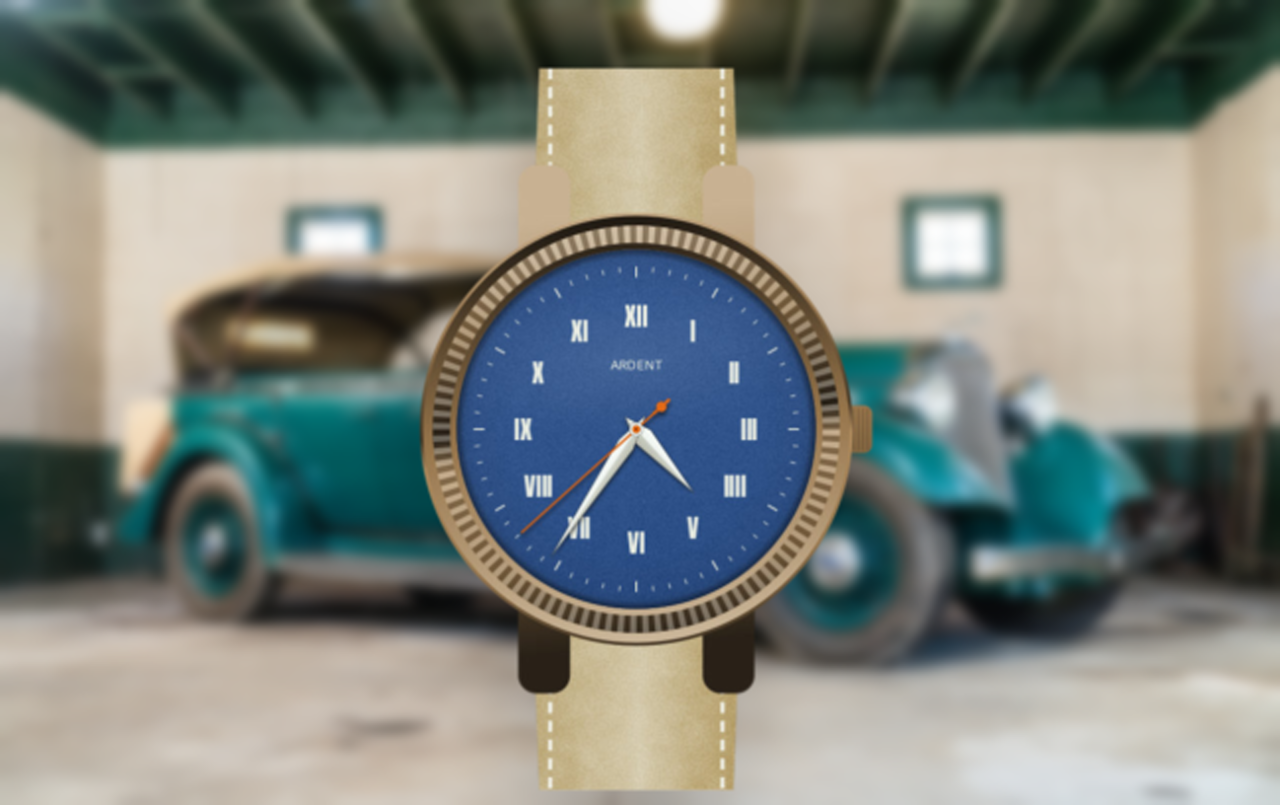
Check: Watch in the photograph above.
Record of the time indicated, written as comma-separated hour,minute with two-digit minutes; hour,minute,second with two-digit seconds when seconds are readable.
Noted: 4,35,38
